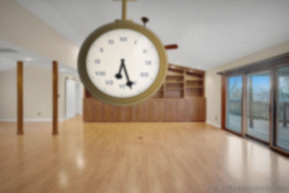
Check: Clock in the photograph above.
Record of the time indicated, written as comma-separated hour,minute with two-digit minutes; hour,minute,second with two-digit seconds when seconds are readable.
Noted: 6,27
